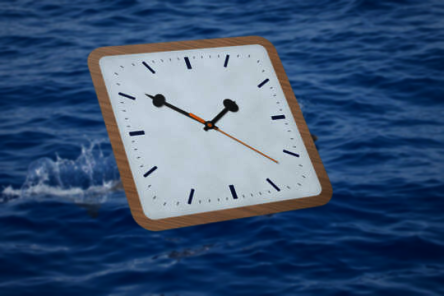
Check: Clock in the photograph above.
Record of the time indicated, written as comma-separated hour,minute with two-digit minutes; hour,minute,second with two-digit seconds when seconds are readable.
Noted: 1,51,22
